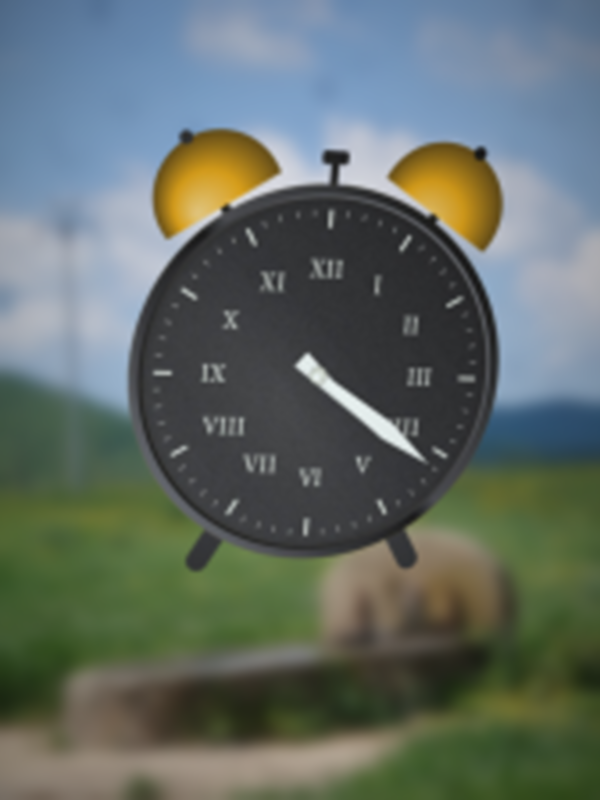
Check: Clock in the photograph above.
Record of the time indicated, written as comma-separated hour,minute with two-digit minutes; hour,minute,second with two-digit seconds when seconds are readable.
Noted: 4,21
